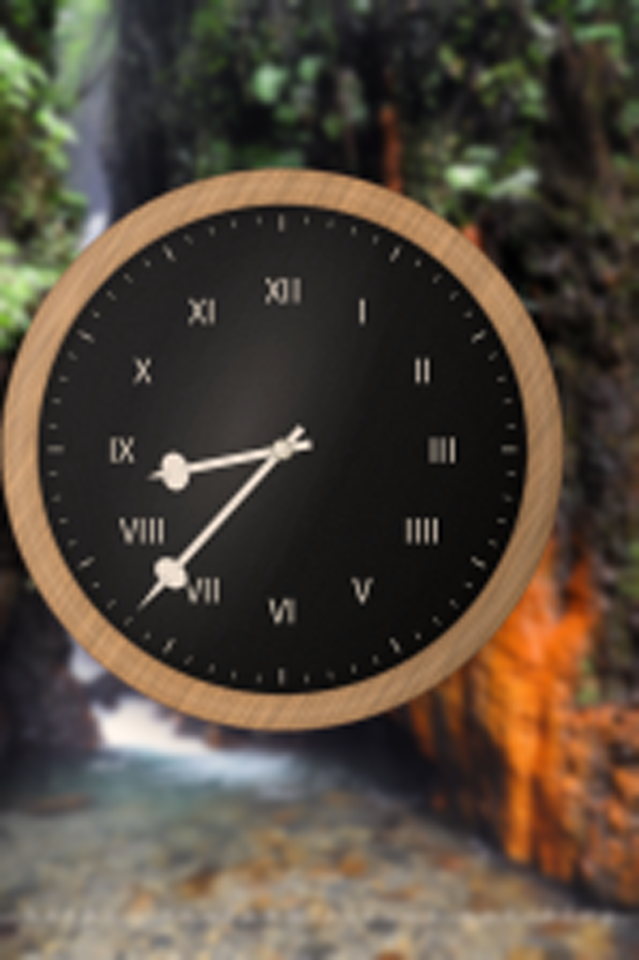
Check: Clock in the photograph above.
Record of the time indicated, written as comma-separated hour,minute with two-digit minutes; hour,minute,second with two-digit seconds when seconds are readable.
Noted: 8,37
